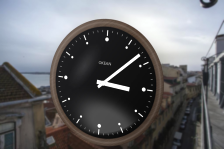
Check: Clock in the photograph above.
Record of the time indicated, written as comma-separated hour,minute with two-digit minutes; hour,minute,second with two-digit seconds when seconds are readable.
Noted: 3,08
